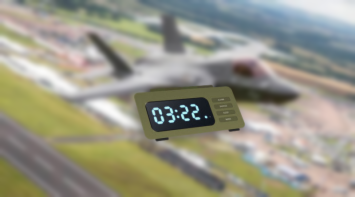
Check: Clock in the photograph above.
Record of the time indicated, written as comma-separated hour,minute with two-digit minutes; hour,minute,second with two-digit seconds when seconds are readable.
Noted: 3,22
